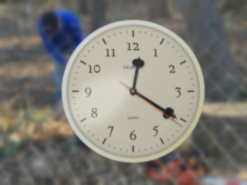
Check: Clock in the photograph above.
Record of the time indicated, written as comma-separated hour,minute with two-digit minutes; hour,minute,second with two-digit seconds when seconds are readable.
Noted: 12,20,21
